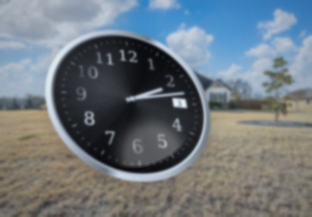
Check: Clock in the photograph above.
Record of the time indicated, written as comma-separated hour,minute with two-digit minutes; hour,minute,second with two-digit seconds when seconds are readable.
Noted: 2,13
